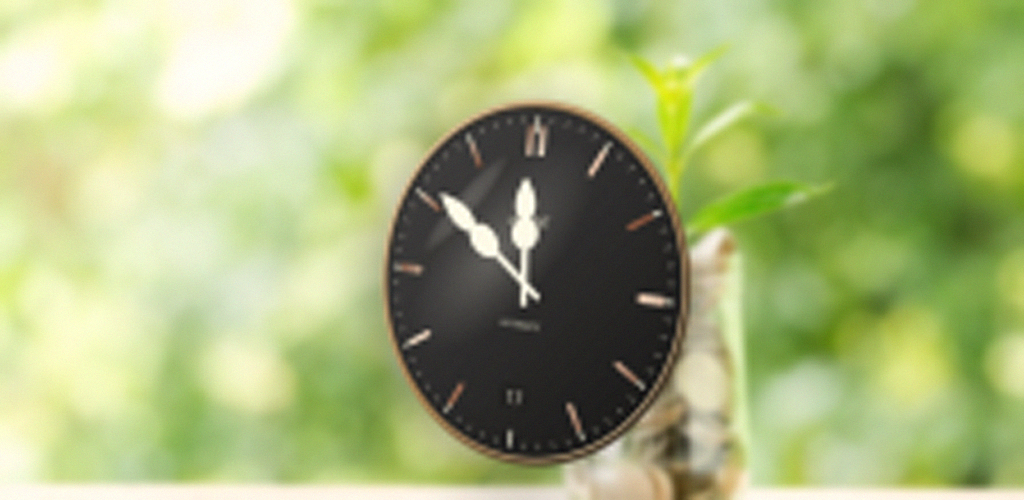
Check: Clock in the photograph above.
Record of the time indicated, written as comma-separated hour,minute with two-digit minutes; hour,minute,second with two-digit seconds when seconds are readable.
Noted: 11,51
